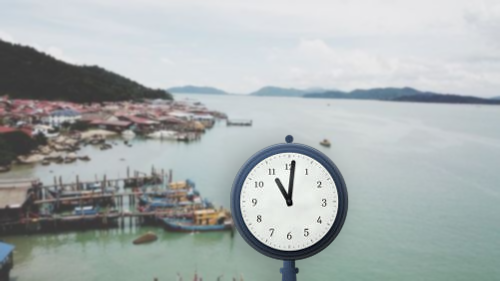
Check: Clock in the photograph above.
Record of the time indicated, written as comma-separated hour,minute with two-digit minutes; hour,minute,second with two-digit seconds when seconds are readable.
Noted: 11,01
